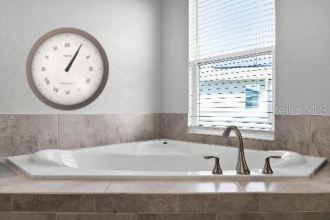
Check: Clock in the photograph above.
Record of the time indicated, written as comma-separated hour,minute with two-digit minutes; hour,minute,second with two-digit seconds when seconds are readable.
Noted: 1,05
